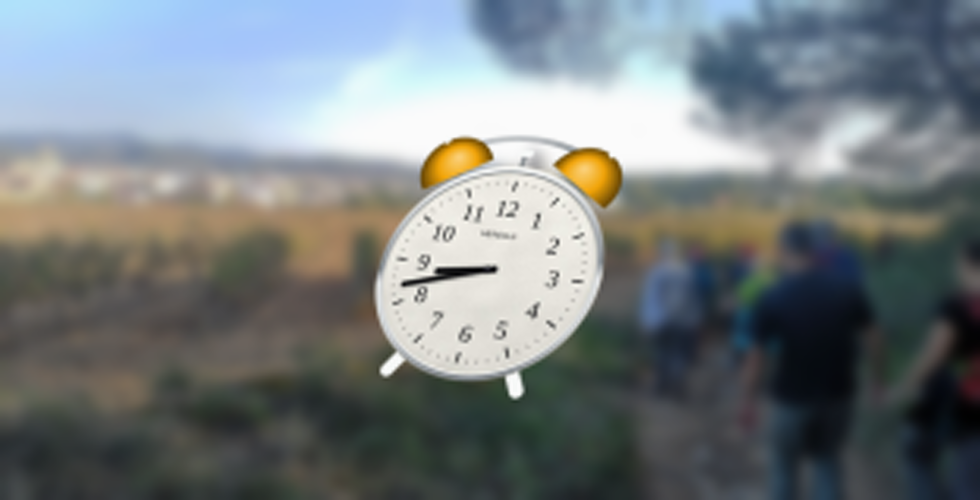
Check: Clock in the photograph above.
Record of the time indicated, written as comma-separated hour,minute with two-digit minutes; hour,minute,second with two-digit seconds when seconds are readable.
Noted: 8,42
